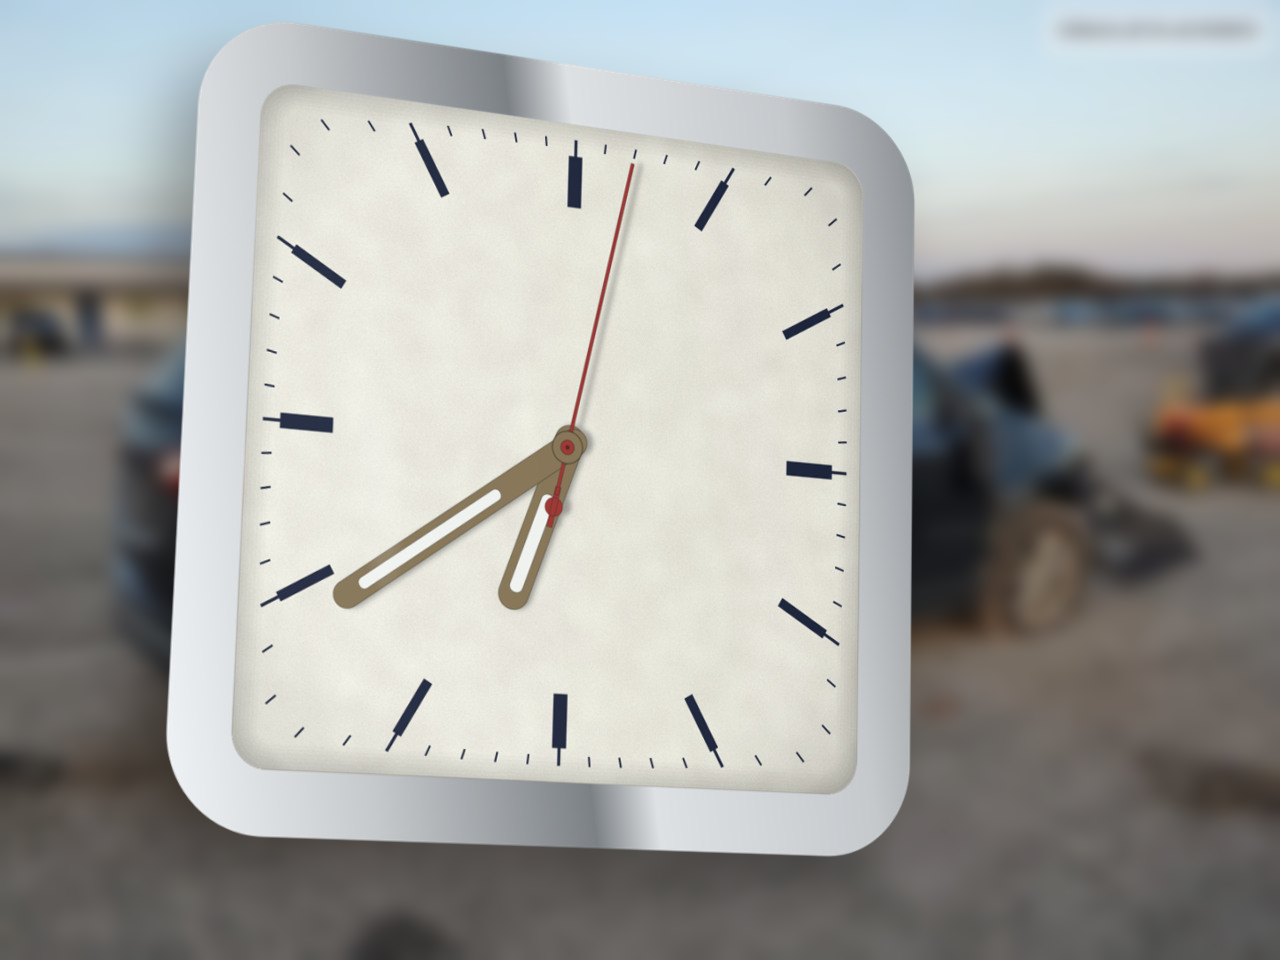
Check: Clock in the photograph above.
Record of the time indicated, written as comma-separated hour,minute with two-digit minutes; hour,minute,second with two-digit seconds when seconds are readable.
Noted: 6,39,02
